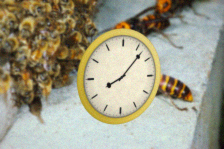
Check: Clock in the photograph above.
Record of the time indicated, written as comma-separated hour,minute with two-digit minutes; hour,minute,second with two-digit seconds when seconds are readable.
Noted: 8,07
